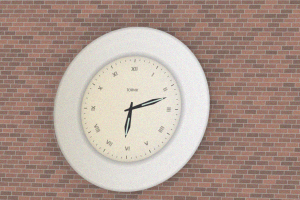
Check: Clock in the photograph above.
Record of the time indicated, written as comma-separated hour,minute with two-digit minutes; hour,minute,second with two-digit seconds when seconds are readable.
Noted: 6,12
